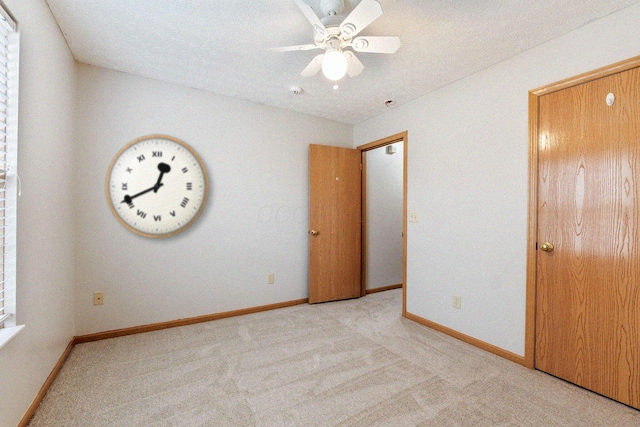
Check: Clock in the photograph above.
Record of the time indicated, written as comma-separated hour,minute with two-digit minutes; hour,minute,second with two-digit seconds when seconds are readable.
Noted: 12,41
